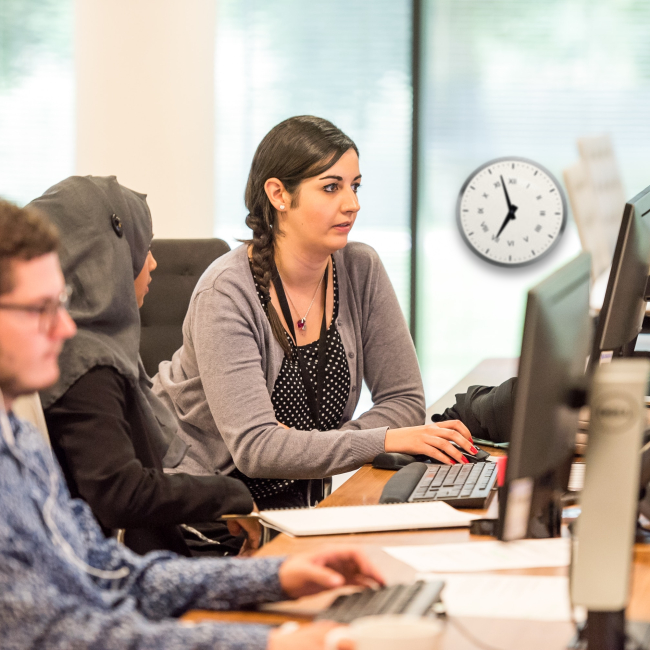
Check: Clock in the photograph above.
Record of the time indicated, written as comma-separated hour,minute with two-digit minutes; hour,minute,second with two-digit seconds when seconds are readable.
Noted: 6,57
